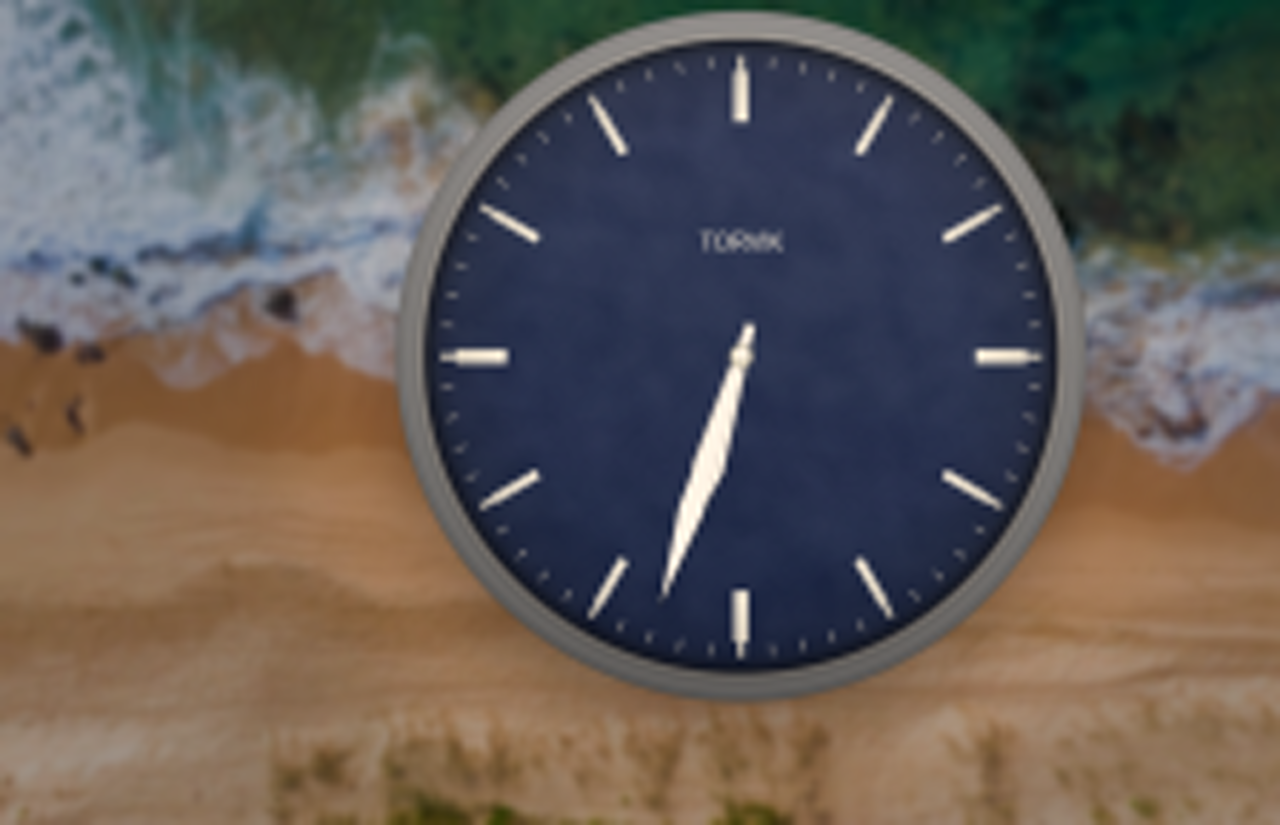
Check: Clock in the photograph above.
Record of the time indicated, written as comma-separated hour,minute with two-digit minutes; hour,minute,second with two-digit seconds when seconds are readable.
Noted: 6,33
